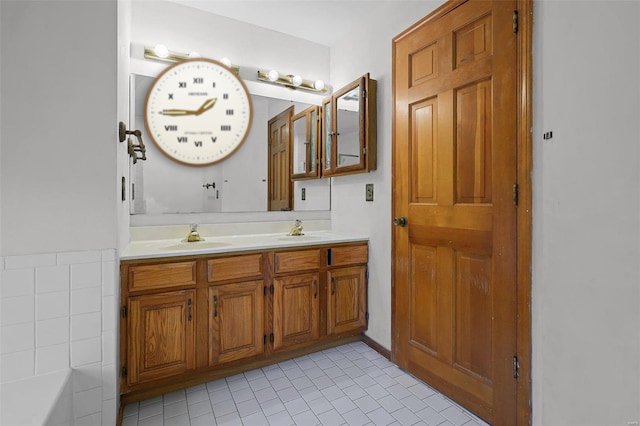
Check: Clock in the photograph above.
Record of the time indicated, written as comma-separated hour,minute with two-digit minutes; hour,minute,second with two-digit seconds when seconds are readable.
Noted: 1,45
